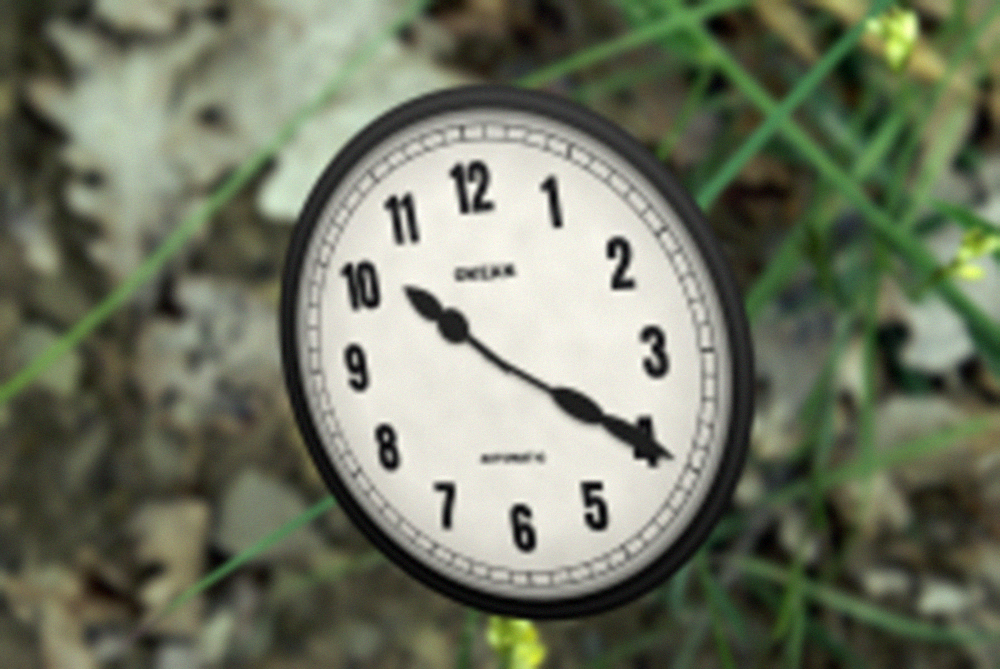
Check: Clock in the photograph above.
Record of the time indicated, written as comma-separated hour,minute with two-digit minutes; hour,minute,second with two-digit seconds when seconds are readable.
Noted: 10,20
